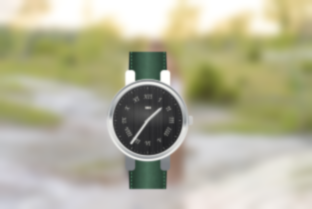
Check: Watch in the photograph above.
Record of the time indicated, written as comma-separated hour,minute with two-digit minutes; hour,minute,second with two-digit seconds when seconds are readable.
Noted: 1,36
